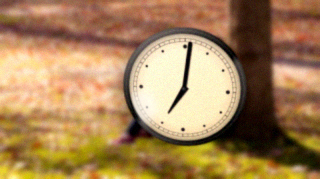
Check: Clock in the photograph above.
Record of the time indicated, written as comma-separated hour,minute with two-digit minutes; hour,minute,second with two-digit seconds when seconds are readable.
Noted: 7,01
